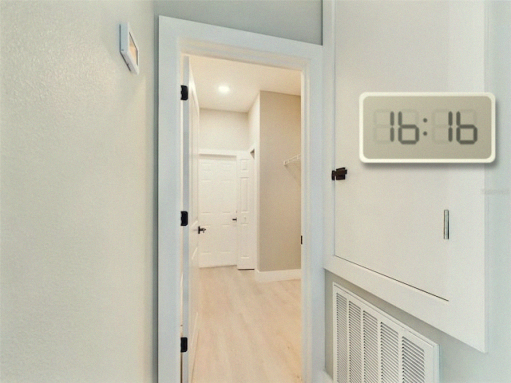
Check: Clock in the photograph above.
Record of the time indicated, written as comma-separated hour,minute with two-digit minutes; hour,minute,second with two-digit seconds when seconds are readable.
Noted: 16,16
